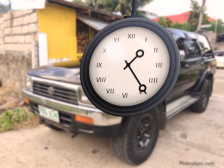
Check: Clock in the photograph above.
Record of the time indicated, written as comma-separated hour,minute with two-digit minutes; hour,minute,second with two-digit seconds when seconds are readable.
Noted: 1,24
